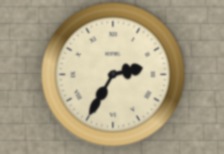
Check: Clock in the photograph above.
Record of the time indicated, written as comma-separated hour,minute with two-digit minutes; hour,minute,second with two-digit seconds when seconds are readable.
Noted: 2,35
